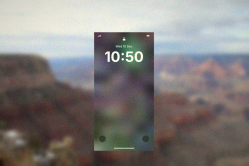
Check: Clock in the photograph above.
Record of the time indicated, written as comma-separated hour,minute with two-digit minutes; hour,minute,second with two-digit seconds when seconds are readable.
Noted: 10,50
